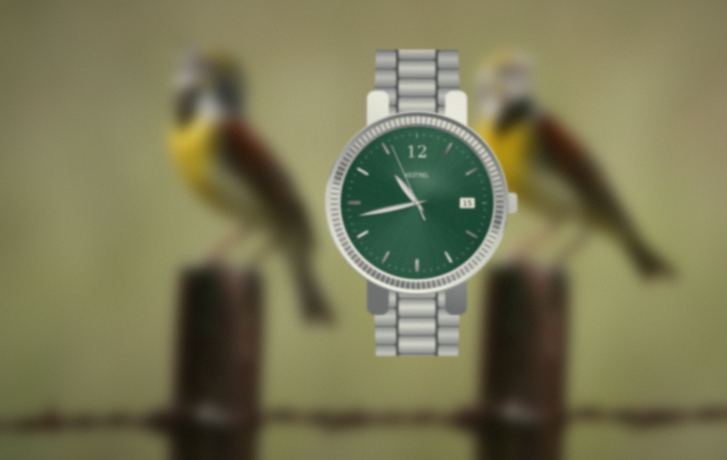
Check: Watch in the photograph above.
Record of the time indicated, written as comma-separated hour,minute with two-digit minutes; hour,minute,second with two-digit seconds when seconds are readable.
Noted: 10,42,56
